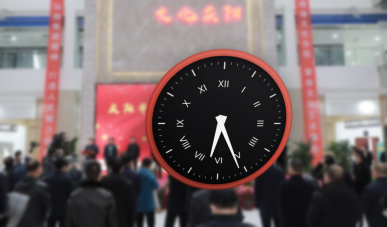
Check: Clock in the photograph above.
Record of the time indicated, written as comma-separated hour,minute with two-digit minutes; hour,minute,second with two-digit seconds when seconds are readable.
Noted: 6,26
